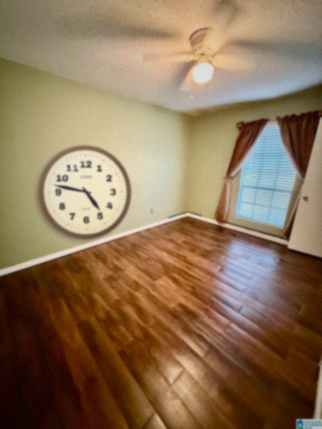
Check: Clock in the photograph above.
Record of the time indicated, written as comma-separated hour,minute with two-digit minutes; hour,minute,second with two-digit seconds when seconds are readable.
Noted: 4,47
